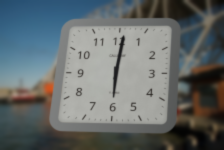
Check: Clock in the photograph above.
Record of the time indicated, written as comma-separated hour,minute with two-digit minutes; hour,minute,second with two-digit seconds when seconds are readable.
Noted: 6,01
